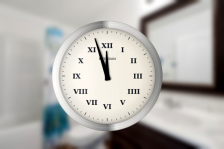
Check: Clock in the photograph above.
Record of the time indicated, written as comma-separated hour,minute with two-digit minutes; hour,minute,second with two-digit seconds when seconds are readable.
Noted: 11,57
